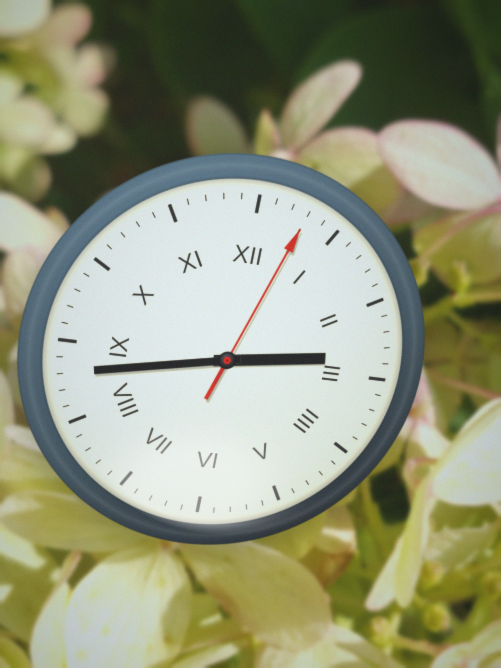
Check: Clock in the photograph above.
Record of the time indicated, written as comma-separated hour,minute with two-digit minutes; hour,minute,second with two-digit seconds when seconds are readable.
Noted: 2,43,03
